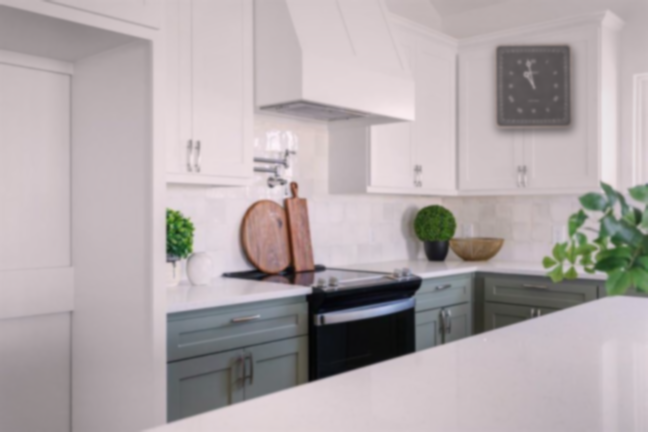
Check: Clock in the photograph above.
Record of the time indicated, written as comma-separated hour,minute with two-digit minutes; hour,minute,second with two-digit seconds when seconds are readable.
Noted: 10,58
